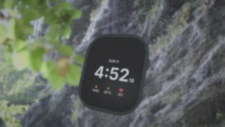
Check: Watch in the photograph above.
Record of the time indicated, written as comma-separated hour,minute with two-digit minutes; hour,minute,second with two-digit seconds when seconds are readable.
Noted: 4,52
